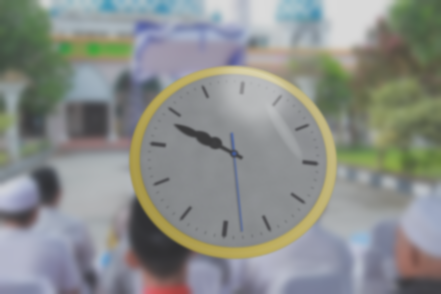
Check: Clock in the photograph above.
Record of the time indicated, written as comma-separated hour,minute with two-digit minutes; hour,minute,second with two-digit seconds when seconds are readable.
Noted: 9,48,28
